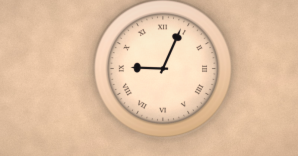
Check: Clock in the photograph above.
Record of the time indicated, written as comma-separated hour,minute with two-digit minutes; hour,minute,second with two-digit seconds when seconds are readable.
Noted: 9,04
